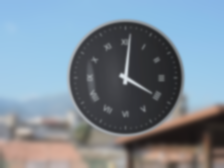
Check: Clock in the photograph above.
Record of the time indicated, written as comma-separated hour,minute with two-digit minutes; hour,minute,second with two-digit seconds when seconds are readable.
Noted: 4,01
